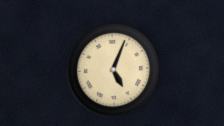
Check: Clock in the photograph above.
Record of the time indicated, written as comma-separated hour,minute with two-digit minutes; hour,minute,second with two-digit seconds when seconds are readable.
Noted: 5,04
